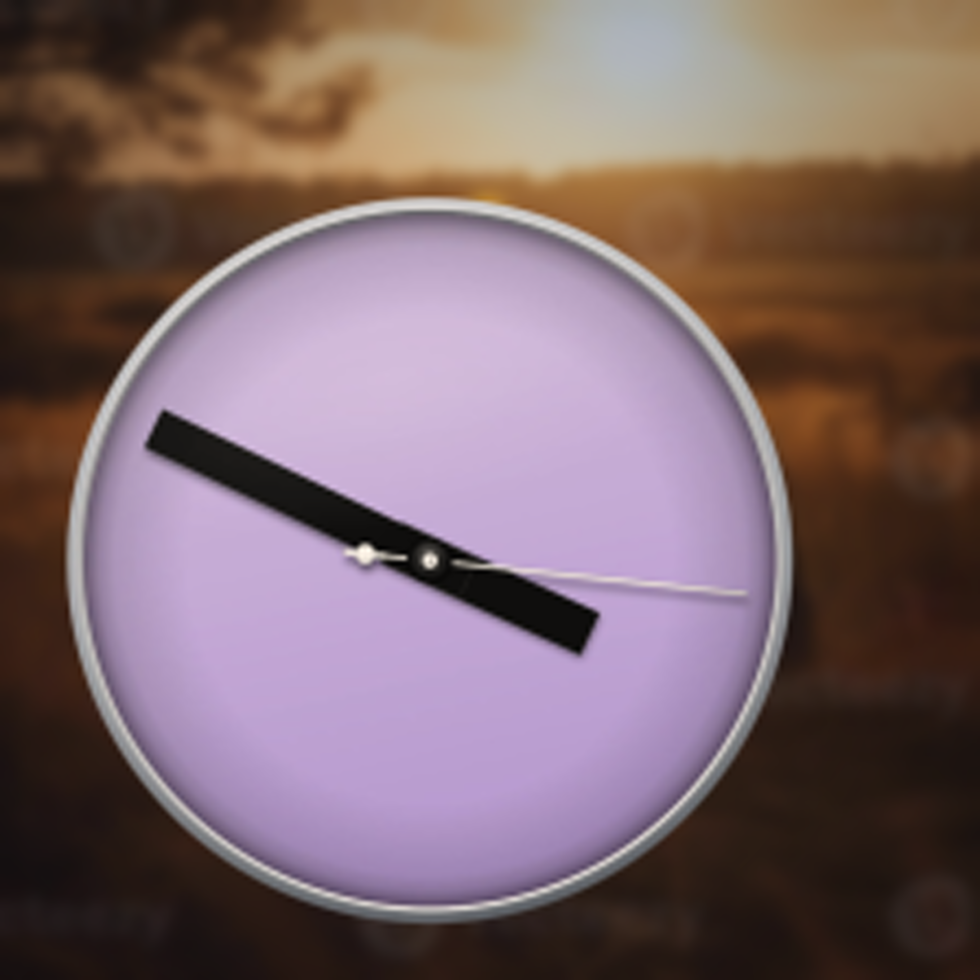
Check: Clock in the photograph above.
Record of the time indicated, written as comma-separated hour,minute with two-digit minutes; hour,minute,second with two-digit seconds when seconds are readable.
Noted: 3,49,16
